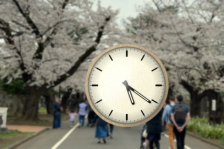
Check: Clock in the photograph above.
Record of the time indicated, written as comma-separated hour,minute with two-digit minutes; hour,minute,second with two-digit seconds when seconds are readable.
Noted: 5,21
